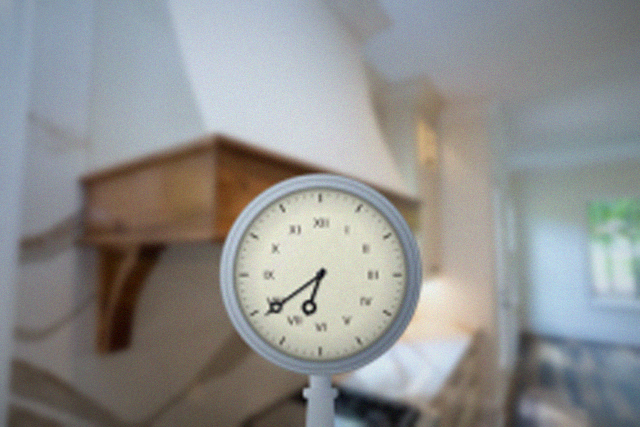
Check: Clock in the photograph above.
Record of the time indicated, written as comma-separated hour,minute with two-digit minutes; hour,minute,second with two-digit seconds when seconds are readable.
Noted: 6,39
